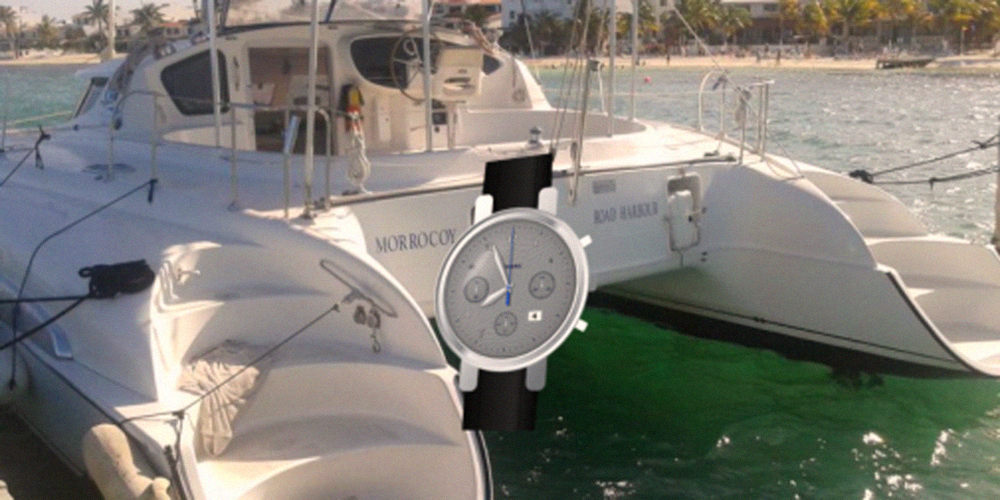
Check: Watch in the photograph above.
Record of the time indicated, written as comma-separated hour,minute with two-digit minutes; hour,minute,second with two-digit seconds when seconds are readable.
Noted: 7,56
